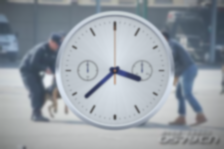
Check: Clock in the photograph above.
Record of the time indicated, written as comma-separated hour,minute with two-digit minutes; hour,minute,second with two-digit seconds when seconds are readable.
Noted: 3,38
